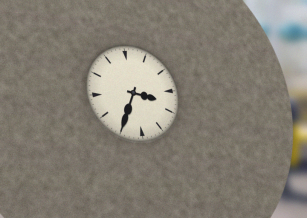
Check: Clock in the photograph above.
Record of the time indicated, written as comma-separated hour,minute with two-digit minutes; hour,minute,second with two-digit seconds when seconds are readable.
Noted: 3,35
